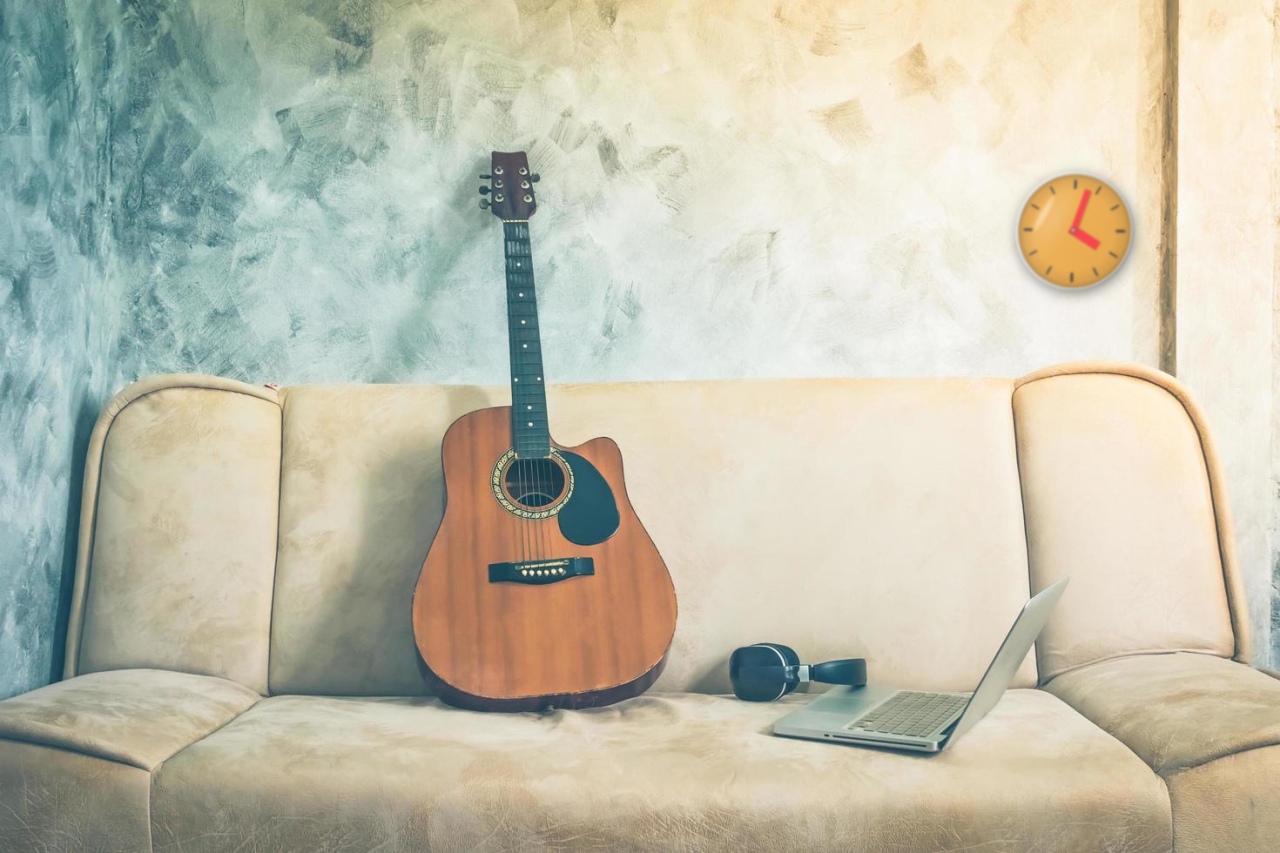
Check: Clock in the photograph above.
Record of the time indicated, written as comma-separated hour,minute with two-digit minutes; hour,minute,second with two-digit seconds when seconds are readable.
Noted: 4,03
